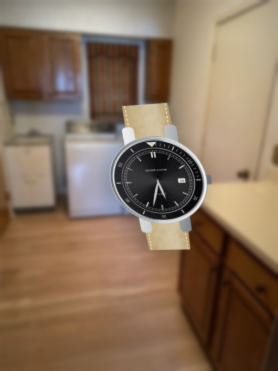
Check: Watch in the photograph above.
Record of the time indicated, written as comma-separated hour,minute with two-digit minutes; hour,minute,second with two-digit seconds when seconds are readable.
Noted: 5,33
